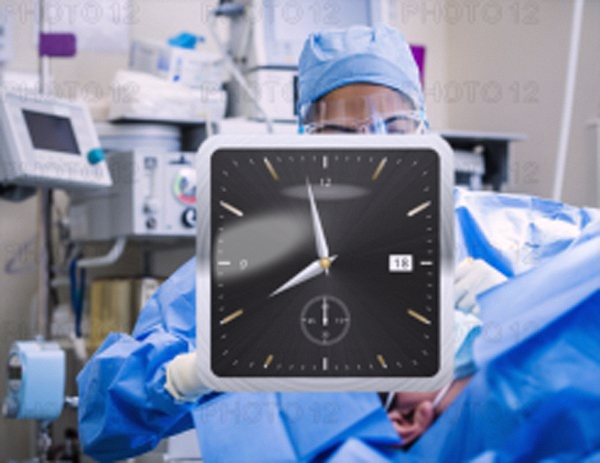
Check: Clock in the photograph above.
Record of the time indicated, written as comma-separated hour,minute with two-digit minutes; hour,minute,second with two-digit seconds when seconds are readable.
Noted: 7,58
